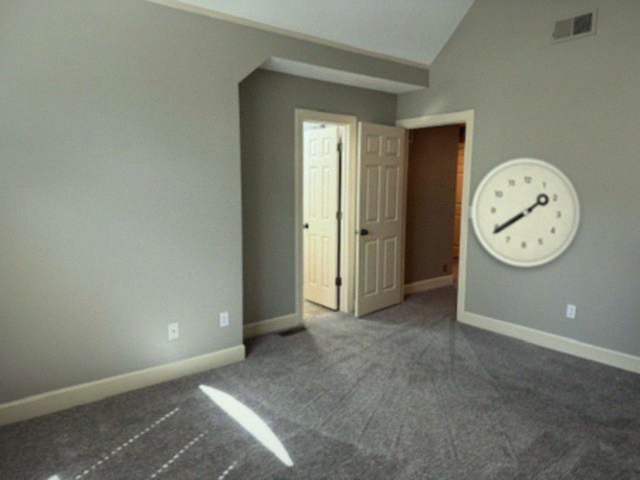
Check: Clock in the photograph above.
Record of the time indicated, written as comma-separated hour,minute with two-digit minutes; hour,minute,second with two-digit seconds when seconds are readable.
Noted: 1,39
